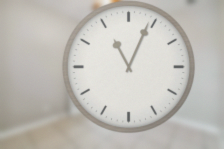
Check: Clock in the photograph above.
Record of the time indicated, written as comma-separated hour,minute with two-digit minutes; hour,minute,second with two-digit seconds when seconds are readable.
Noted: 11,04
